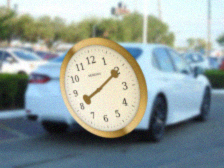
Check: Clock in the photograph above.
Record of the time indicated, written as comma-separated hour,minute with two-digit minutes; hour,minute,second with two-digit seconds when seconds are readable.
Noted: 8,10
